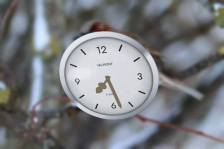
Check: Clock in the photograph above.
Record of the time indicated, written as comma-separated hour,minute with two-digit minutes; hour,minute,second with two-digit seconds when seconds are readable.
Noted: 7,28
